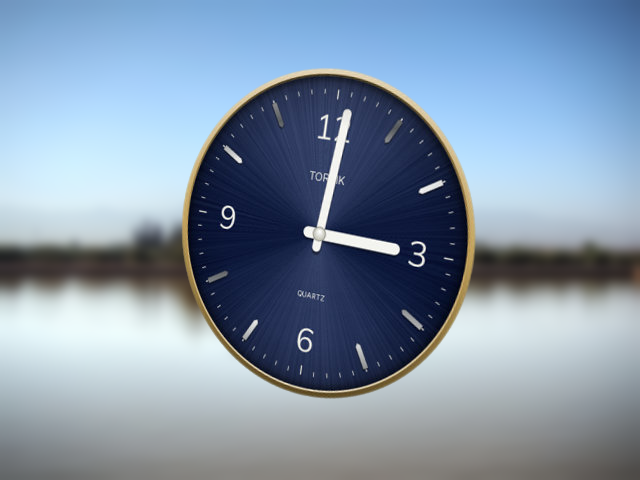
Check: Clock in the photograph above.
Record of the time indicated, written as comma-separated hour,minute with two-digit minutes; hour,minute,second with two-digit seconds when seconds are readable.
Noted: 3,01
